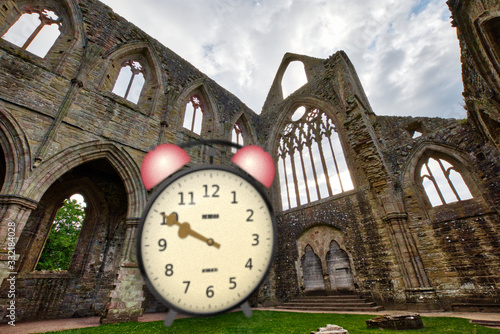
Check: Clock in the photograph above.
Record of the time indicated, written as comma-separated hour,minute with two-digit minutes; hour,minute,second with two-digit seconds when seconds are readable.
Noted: 9,50
